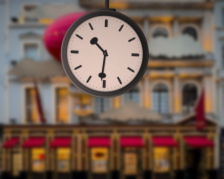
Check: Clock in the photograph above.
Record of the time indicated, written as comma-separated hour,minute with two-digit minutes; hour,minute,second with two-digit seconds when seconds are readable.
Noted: 10,31
